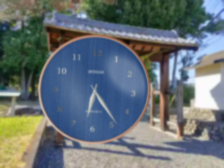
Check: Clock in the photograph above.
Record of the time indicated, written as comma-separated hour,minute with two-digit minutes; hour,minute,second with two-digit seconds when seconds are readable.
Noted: 6,24
